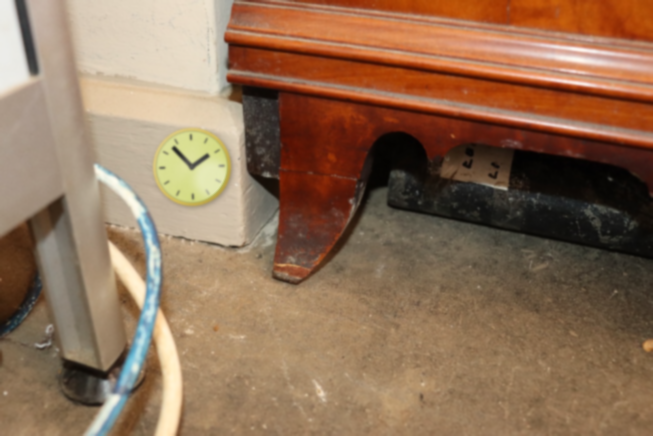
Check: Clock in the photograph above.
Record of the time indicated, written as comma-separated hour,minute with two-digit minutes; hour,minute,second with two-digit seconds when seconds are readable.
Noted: 1,53
